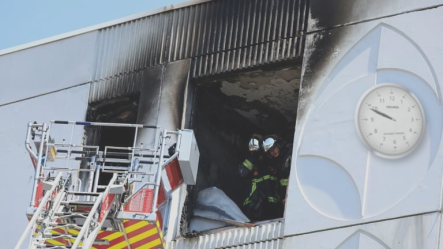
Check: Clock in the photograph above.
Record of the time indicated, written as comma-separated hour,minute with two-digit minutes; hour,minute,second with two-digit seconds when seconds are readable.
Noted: 9,49
